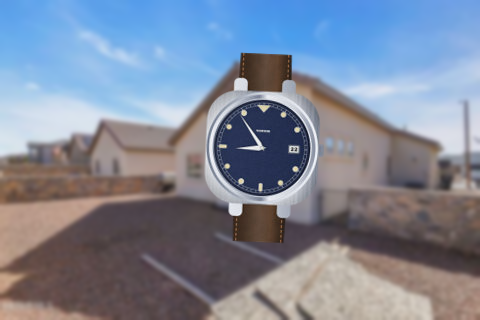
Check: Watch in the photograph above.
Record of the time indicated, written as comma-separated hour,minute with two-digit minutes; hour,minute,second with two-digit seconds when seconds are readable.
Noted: 8,54
